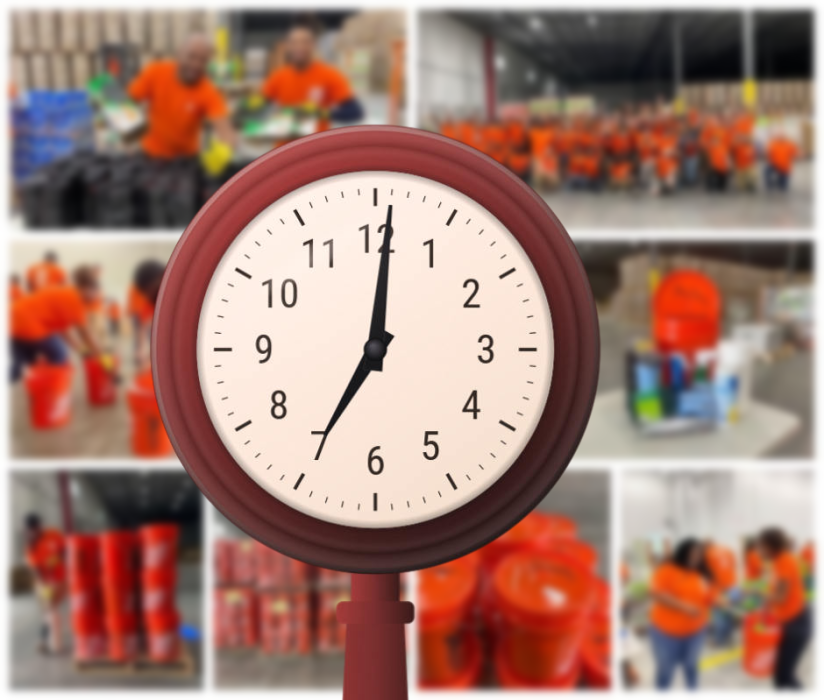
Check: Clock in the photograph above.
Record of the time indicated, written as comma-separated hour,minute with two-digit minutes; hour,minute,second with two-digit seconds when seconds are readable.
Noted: 7,01
